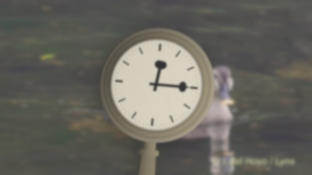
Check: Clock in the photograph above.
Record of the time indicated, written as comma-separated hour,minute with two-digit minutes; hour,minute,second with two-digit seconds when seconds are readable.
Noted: 12,15
